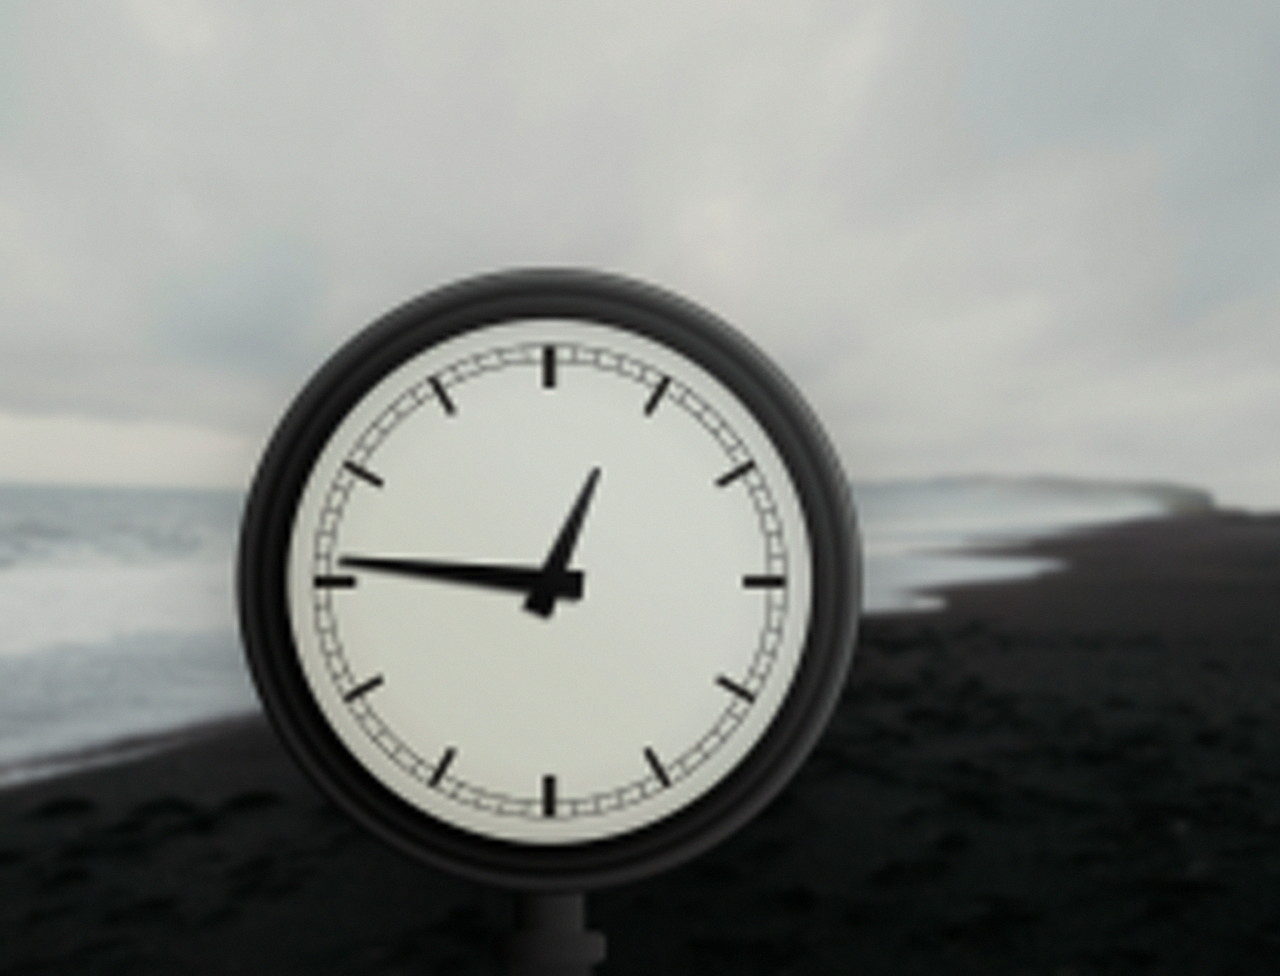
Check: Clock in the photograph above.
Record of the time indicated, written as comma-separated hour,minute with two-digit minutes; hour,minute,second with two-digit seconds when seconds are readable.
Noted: 12,46
